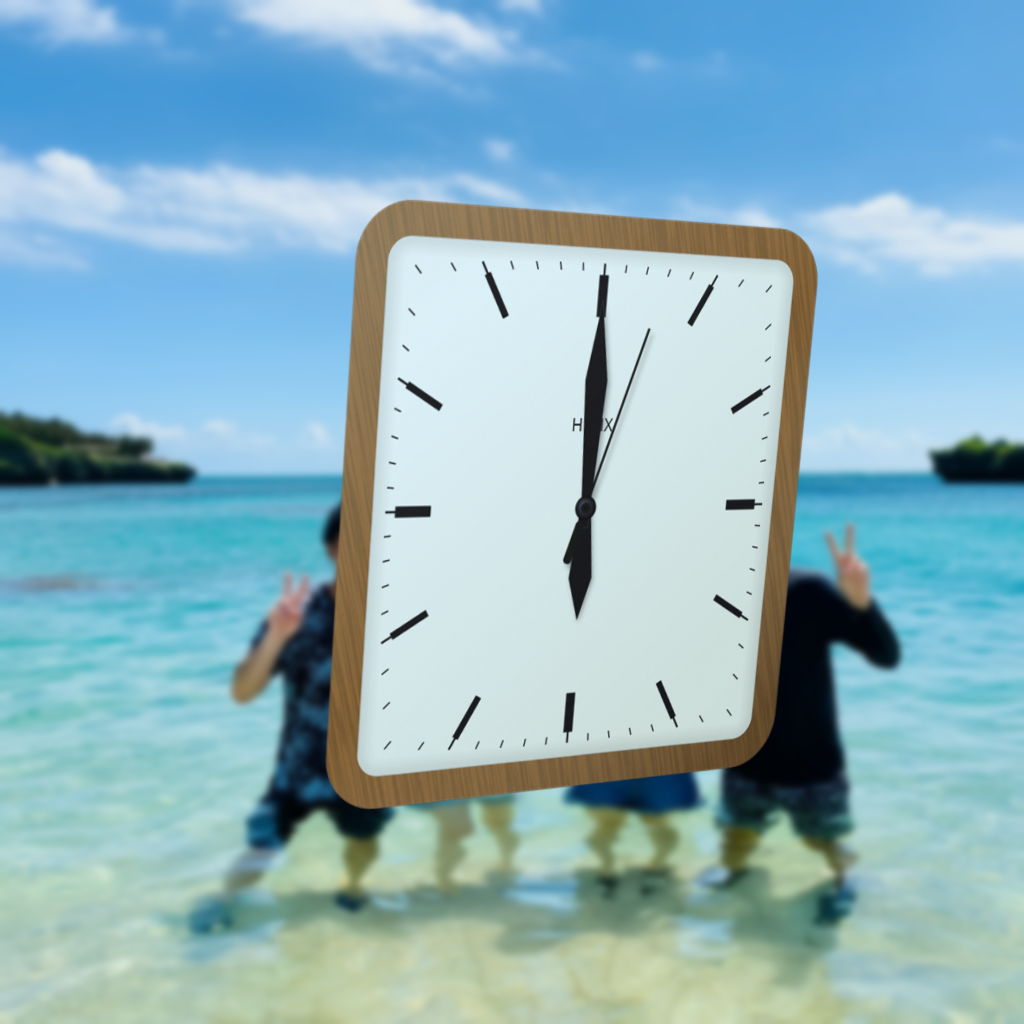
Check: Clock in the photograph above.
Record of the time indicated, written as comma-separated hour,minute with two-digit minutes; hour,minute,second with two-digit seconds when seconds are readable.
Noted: 6,00,03
